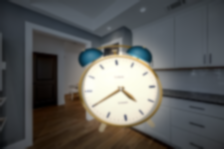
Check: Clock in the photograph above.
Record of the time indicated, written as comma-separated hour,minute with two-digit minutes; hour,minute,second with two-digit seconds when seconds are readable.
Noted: 4,40
